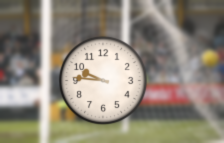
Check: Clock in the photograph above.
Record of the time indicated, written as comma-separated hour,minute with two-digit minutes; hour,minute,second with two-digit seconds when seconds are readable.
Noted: 9,46
